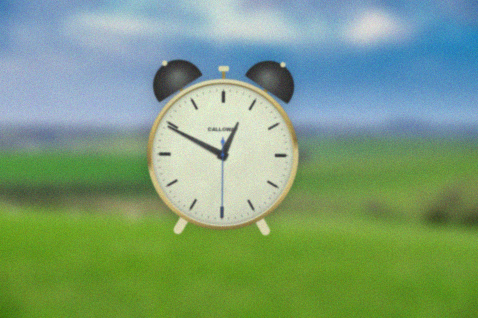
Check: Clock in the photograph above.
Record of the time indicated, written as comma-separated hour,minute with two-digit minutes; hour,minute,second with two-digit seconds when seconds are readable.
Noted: 12,49,30
